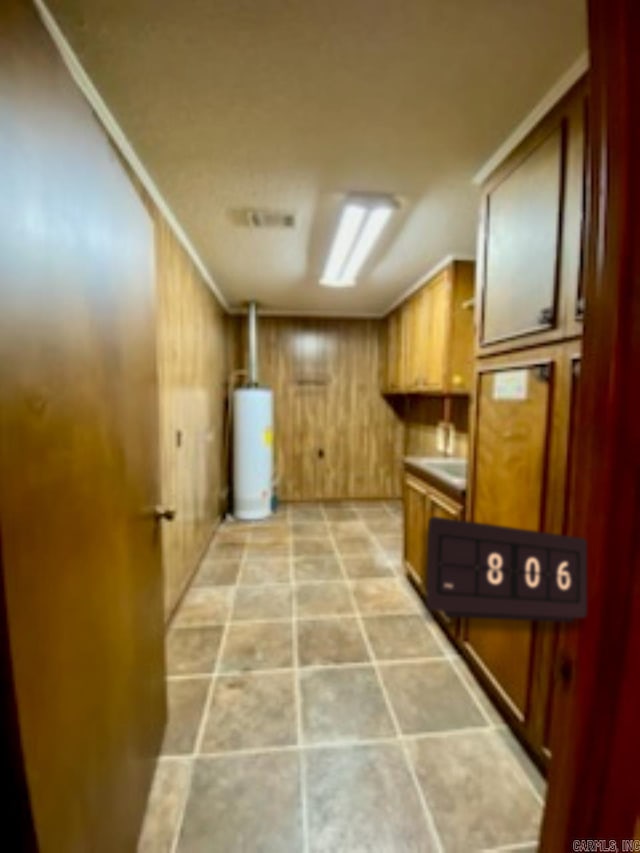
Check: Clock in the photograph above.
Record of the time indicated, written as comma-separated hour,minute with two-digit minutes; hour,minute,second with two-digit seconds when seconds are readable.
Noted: 8,06
